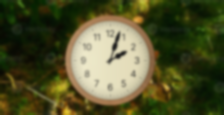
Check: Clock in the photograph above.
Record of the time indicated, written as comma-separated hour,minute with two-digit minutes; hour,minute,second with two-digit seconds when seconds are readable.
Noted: 2,03
